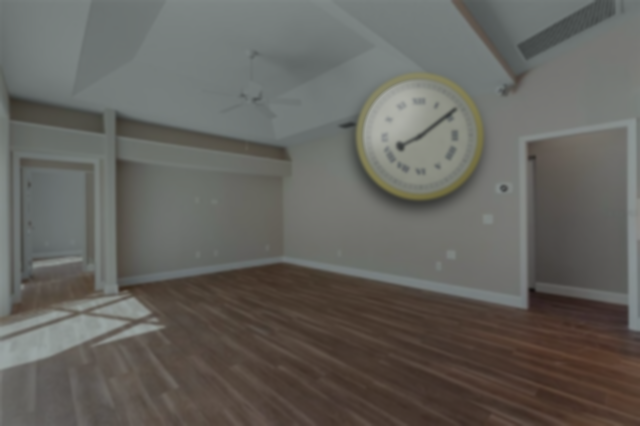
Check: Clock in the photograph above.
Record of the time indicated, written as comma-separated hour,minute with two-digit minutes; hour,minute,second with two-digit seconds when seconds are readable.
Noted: 8,09
